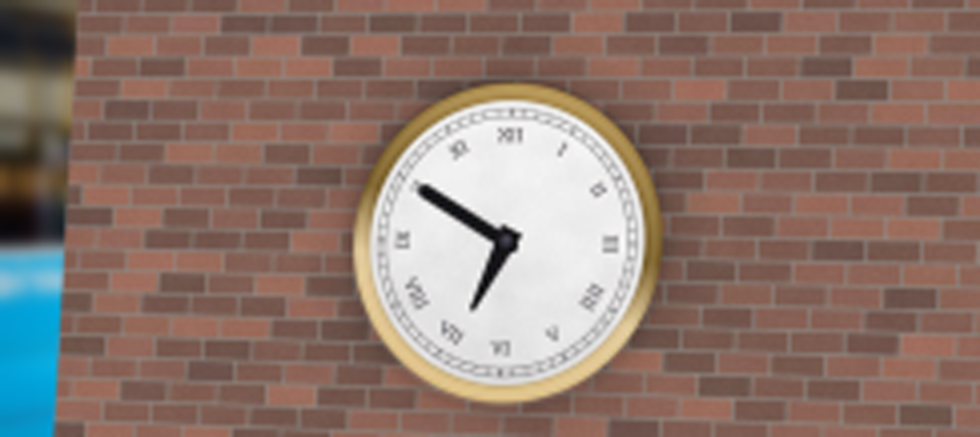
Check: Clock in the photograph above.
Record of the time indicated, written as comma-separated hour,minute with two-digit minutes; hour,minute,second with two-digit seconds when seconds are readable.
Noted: 6,50
